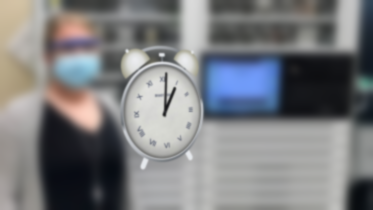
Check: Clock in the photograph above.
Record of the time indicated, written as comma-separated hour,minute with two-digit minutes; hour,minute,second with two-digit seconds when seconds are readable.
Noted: 1,01
